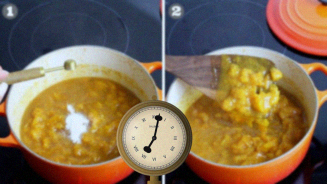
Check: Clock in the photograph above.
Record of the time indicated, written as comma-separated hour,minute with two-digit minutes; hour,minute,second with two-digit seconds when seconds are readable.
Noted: 7,02
